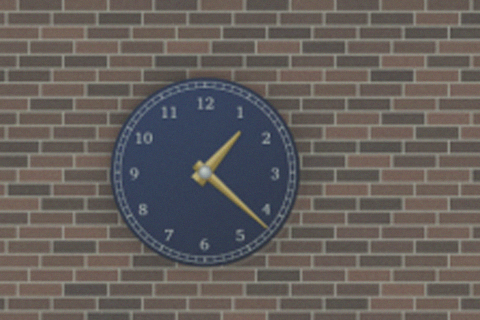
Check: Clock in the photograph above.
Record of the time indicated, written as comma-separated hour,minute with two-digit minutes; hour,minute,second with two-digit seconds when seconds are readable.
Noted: 1,22
